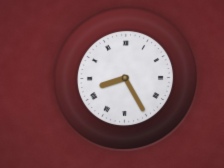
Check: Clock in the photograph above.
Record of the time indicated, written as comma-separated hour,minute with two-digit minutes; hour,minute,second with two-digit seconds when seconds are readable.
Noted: 8,25
